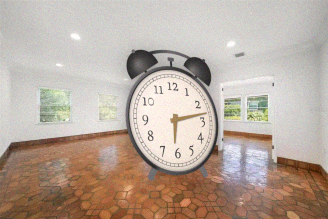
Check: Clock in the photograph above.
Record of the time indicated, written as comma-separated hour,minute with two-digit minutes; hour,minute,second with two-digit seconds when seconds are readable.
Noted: 6,13
